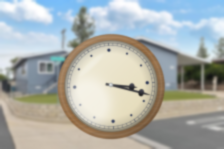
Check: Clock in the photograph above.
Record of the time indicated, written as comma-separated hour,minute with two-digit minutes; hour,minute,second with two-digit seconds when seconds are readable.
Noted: 3,18
